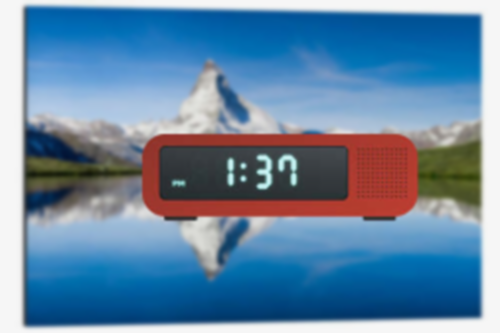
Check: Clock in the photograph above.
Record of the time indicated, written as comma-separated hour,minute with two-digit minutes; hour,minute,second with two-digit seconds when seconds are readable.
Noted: 1,37
